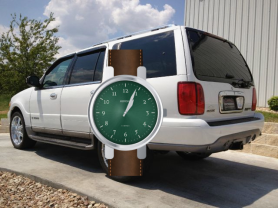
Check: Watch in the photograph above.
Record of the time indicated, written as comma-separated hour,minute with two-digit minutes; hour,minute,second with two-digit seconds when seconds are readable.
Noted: 1,04
